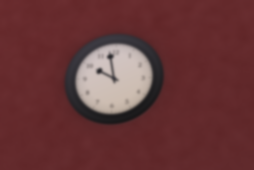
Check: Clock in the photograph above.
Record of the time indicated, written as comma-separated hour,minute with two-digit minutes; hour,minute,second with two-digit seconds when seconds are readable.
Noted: 9,58
